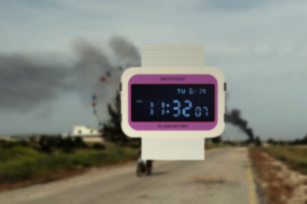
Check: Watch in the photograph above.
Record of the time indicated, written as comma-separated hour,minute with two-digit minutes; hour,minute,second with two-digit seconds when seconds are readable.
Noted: 11,32,07
